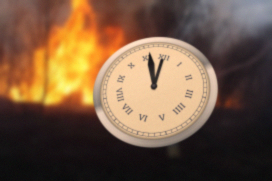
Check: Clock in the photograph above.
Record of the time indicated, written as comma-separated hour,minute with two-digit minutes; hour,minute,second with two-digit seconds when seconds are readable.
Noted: 11,56
